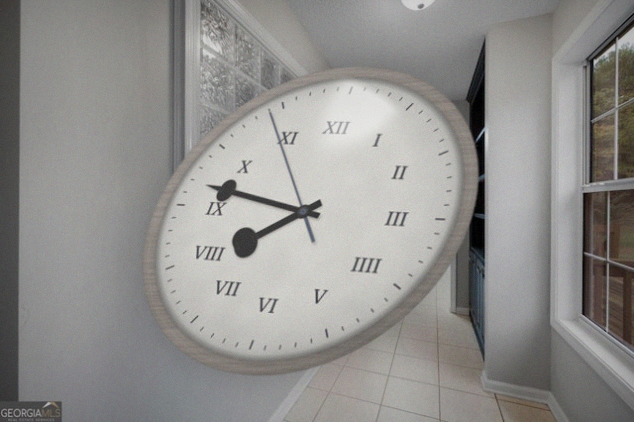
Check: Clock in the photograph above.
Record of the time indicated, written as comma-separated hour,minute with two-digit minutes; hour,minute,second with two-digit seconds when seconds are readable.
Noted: 7,46,54
